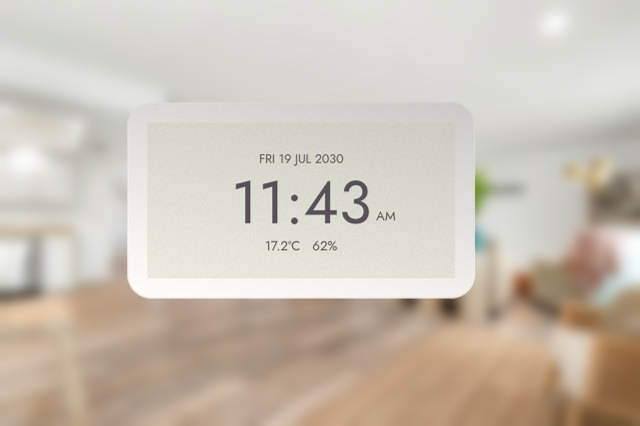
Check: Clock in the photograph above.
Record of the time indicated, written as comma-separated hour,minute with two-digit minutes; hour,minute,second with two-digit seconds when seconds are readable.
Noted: 11,43
